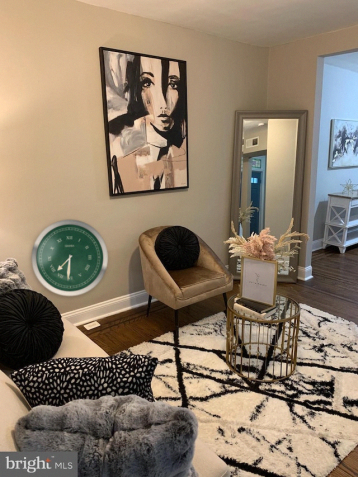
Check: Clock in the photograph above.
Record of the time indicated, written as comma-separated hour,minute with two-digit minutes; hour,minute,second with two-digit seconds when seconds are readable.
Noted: 7,31
